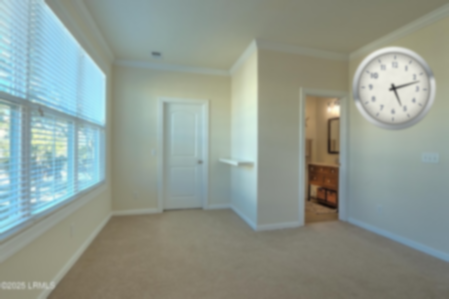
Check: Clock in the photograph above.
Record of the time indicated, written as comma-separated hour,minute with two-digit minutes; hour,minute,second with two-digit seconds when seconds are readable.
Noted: 5,12
